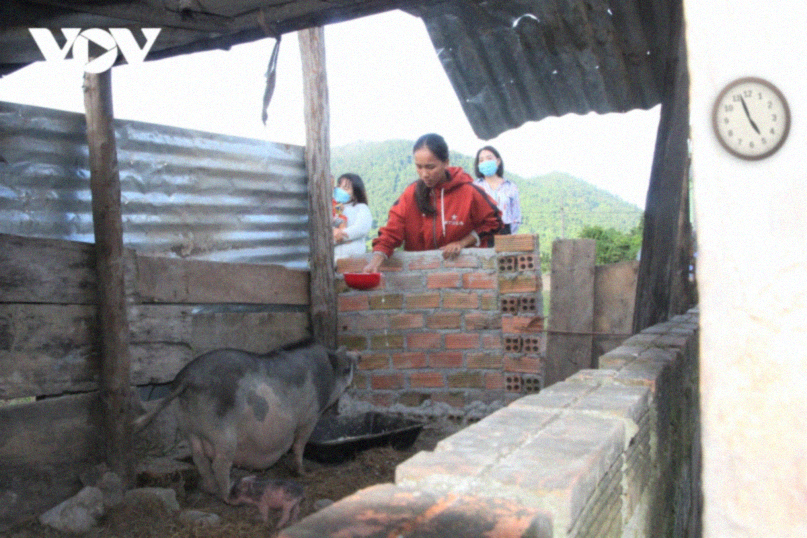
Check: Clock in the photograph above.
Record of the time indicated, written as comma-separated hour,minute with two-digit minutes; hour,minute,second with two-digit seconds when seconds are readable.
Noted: 4,57
